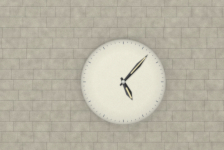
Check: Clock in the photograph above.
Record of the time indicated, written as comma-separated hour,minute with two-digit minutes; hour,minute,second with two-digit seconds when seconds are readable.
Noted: 5,07
